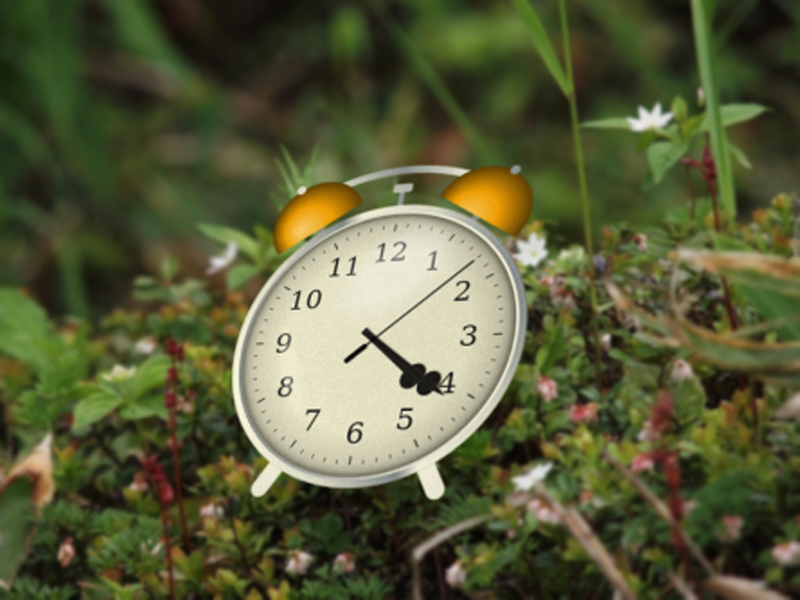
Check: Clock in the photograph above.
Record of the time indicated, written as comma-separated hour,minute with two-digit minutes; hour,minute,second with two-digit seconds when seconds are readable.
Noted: 4,21,08
